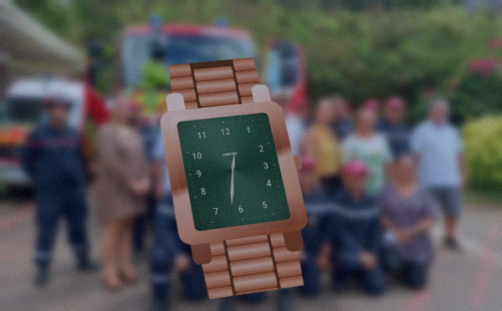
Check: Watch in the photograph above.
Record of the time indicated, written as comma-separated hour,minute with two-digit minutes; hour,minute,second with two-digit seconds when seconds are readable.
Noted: 12,32
